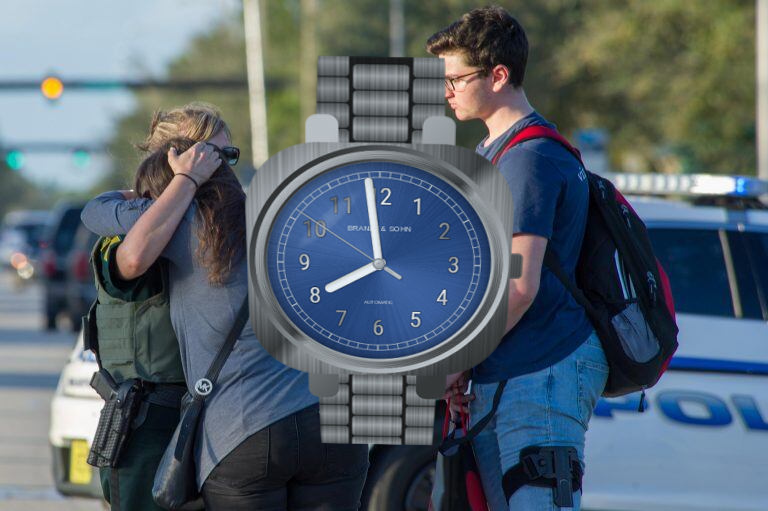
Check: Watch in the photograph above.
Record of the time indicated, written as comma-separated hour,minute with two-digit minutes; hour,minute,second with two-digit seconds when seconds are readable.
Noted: 7,58,51
